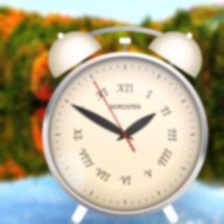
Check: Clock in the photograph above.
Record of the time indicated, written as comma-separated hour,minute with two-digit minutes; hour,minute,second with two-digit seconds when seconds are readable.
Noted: 1,49,55
